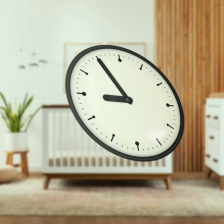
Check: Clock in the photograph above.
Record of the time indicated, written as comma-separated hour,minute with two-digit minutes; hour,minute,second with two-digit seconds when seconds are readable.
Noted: 8,55
